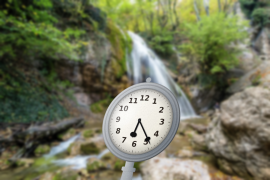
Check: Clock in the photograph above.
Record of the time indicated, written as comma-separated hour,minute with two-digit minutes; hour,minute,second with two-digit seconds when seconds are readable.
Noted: 6,24
